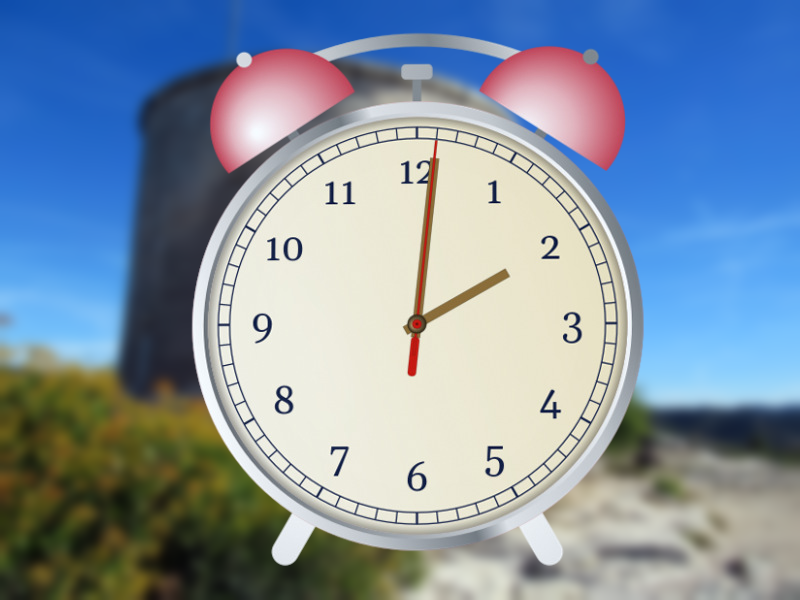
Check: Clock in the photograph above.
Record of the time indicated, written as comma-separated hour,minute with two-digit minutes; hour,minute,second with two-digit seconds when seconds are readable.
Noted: 2,01,01
